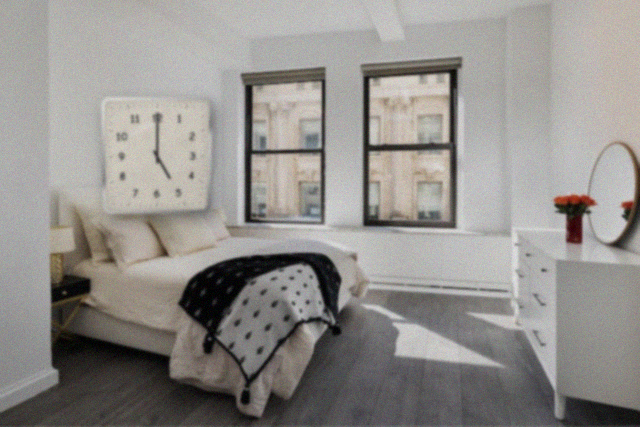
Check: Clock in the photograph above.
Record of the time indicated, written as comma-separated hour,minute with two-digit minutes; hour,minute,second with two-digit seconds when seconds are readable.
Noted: 5,00
